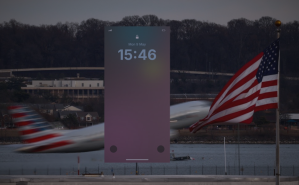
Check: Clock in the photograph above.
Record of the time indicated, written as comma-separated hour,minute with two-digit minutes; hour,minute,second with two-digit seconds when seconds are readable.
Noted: 15,46
